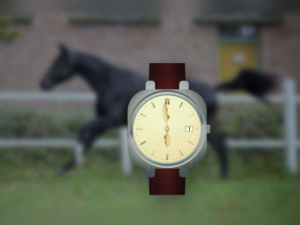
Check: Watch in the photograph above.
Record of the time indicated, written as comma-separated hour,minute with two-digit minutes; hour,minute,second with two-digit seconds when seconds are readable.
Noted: 5,59
